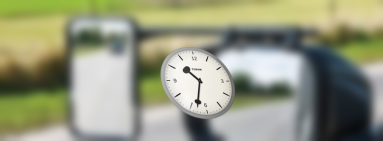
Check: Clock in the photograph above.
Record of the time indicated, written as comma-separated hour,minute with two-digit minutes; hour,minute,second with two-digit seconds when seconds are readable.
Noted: 10,33
